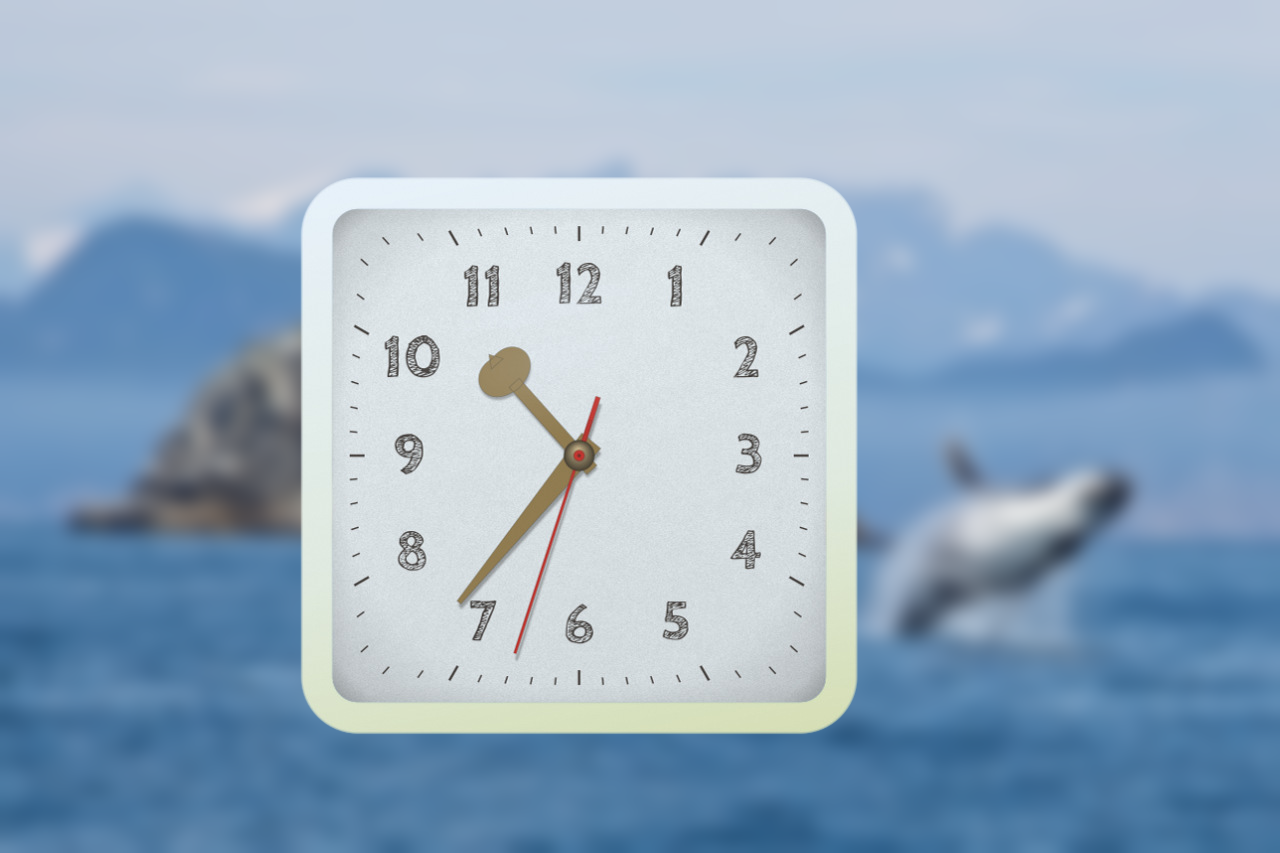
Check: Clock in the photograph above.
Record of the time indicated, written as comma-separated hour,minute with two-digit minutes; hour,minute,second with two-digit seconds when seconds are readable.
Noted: 10,36,33
